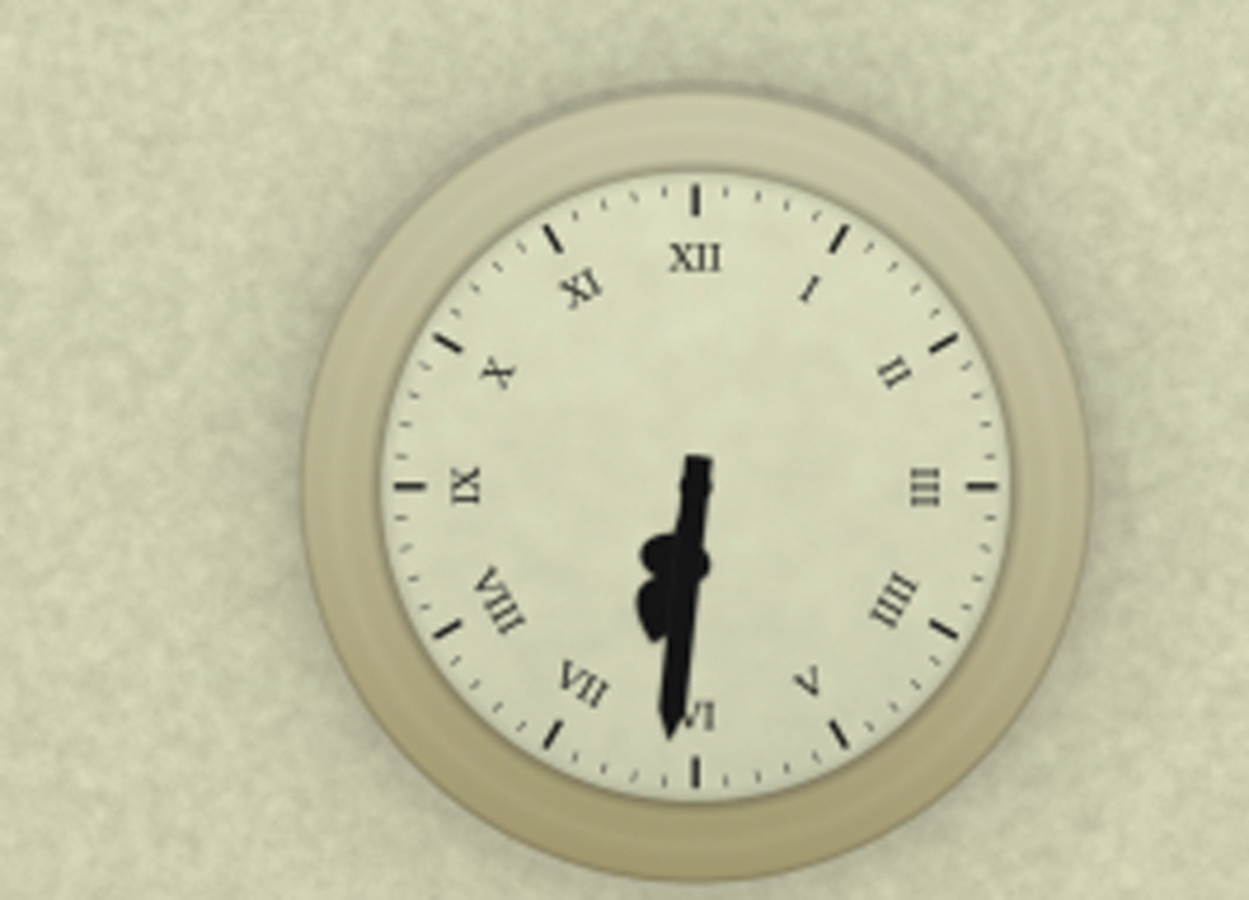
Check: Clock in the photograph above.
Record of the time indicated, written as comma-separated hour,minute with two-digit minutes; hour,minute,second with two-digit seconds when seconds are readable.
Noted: 6,31
